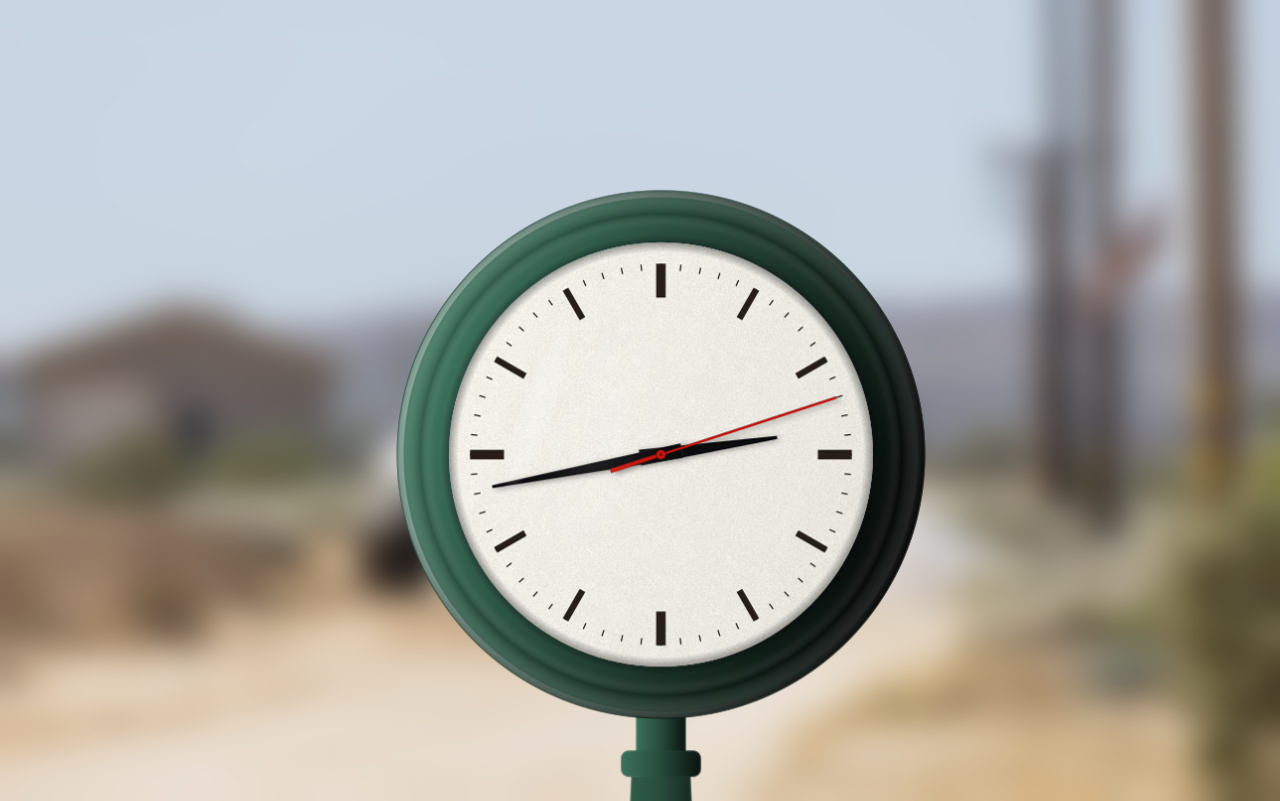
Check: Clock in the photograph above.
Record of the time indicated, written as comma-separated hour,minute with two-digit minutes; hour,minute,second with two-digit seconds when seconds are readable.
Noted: 2,43,12
